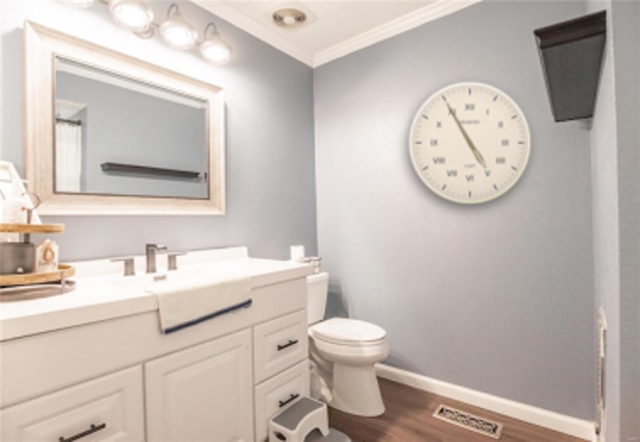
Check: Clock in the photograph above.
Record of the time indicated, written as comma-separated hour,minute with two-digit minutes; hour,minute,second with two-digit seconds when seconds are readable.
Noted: 4,55
